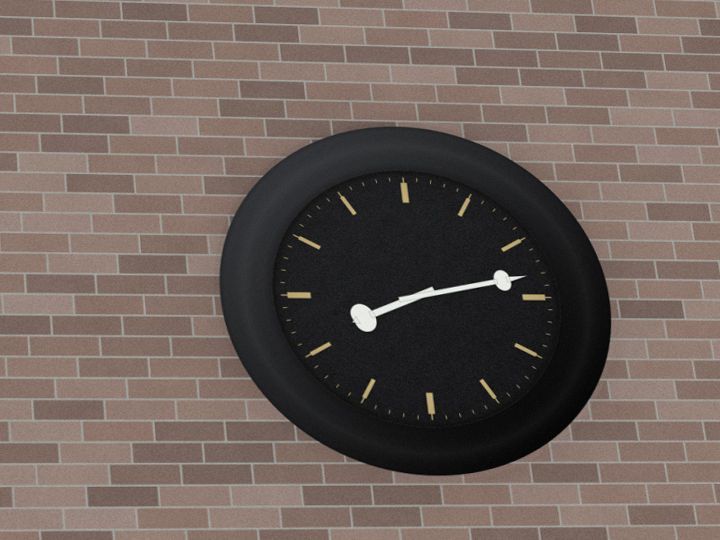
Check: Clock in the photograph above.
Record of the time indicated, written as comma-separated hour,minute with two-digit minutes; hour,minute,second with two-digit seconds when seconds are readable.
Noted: 8,13
